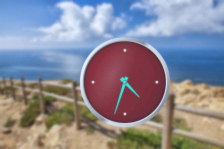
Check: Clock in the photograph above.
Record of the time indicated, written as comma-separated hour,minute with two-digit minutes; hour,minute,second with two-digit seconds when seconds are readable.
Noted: 4,33
